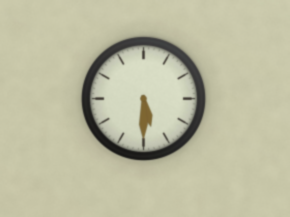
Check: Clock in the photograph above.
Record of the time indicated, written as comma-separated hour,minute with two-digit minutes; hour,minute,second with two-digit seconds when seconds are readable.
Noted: 5,30
